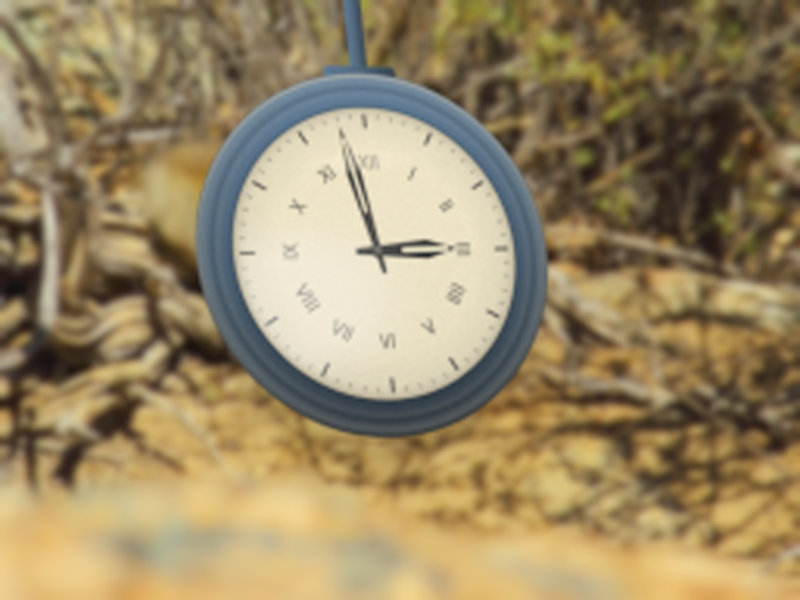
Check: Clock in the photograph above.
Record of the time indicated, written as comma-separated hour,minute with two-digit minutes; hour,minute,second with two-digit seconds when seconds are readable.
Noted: 2,58
